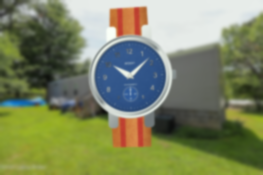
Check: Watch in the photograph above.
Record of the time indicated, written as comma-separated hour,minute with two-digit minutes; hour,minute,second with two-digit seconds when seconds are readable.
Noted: 10,08
